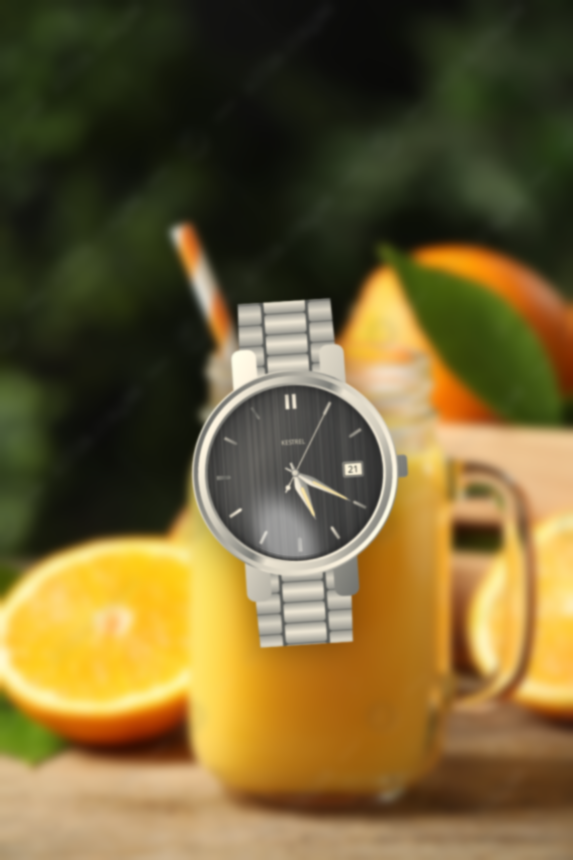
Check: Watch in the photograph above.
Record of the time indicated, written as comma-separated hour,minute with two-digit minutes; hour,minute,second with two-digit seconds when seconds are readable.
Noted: 5,20,05
